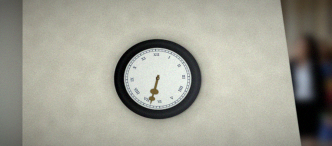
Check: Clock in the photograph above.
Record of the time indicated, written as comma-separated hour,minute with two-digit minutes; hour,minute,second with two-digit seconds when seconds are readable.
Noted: 6,33
